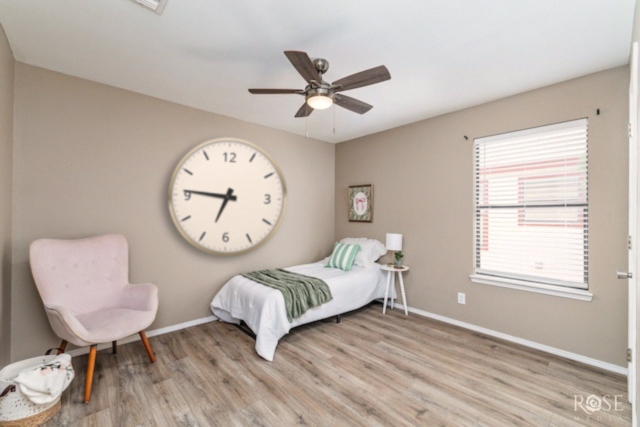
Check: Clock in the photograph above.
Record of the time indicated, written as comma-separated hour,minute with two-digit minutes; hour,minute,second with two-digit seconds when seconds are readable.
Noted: 6,46
